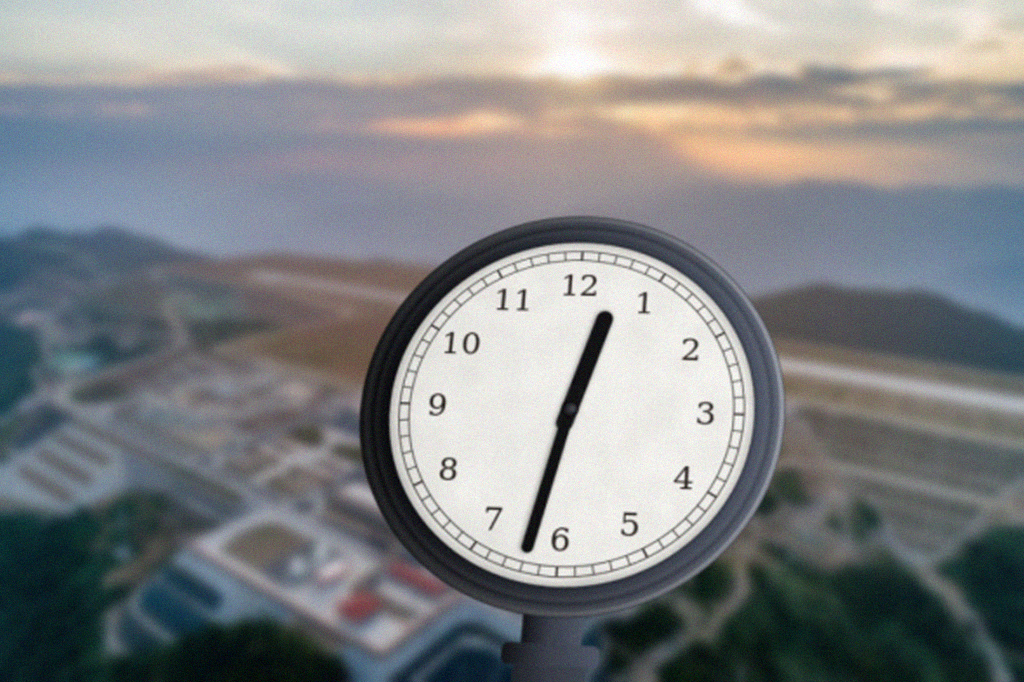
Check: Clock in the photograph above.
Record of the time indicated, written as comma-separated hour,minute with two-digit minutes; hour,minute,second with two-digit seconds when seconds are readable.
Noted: 12,32
